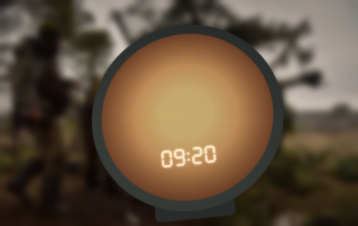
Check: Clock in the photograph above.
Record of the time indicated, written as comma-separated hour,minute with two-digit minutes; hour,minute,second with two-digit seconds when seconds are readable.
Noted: 9,20
